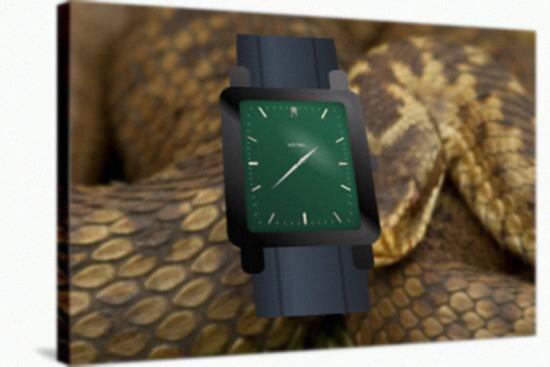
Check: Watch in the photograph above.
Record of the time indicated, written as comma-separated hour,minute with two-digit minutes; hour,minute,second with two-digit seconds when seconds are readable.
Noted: 1,38
